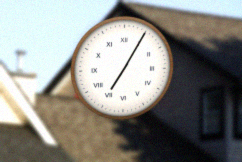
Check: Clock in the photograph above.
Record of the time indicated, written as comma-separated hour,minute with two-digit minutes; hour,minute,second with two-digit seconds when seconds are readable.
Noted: 7,05
